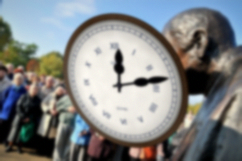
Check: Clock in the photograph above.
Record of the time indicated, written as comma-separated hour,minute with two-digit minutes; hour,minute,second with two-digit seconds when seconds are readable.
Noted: 12,13
